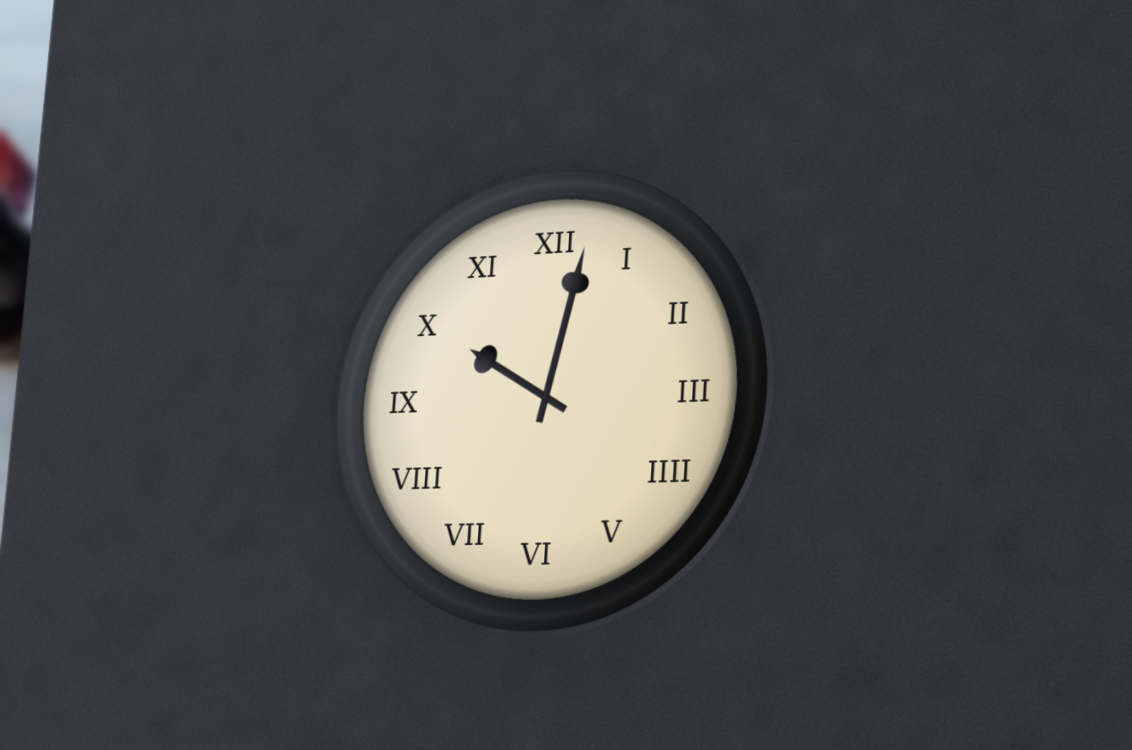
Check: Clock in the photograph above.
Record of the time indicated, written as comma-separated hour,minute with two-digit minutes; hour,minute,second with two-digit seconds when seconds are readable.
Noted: 10,02
